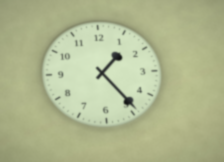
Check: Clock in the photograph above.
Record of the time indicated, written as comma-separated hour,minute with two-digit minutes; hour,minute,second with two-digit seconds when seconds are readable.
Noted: 1,24
